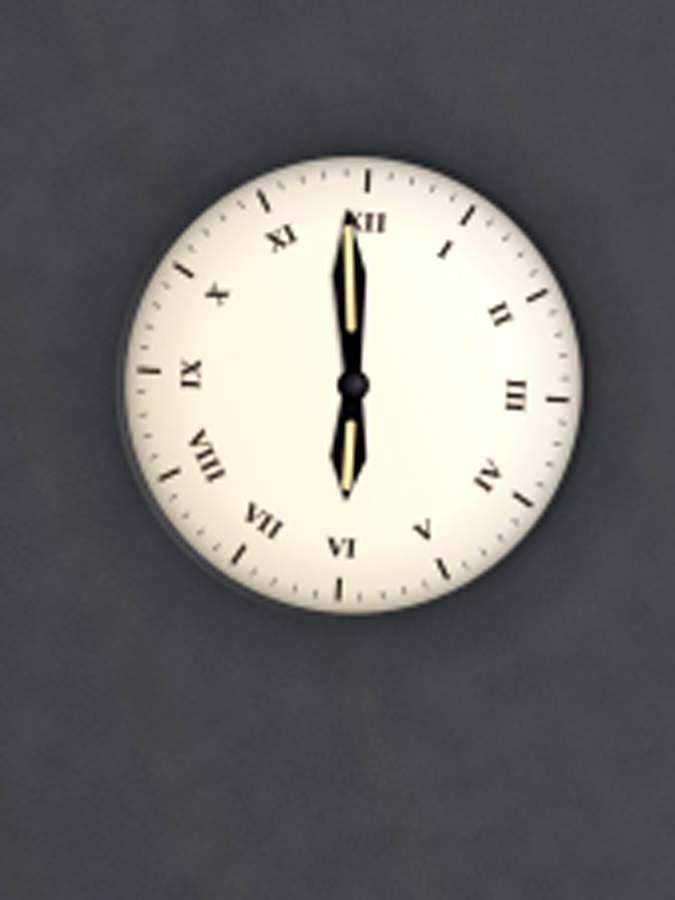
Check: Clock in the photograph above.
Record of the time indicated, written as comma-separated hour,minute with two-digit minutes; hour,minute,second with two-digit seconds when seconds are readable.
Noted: 5,59
